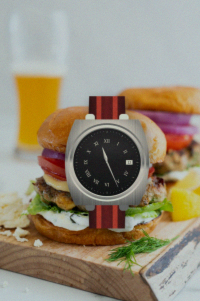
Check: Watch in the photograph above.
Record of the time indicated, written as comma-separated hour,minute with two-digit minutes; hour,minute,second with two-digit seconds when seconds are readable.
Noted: 11,26
